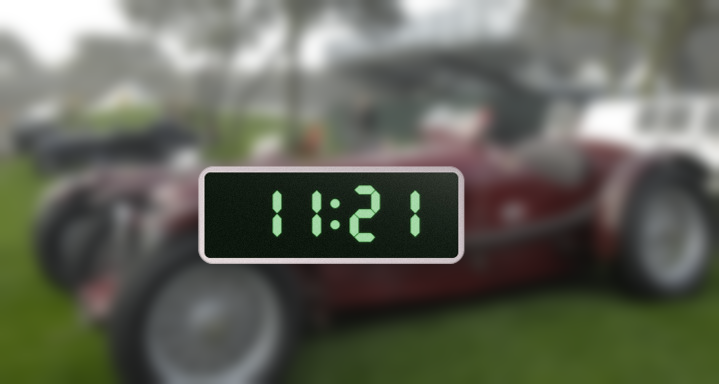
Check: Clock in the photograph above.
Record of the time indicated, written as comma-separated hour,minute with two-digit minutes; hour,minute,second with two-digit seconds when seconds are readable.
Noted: 11,21
